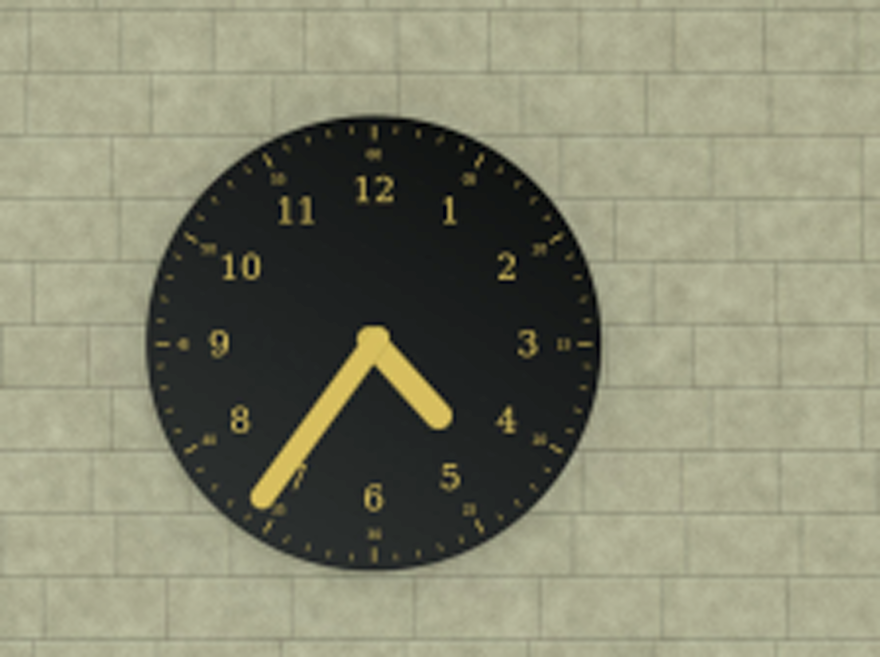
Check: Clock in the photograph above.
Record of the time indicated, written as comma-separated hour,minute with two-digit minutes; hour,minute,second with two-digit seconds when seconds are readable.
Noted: 4,36
